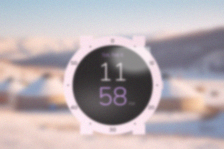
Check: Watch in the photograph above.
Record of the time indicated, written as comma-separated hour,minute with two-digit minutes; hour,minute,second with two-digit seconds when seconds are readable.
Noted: 11,58
